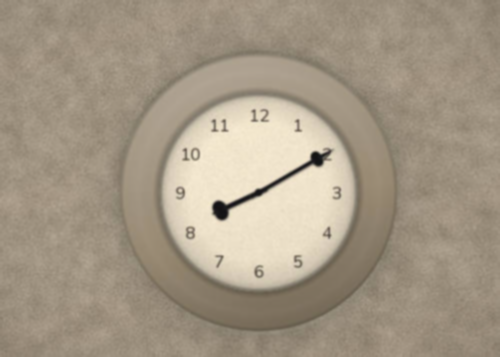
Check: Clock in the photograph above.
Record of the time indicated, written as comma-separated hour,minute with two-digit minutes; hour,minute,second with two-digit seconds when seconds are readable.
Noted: 8,10
